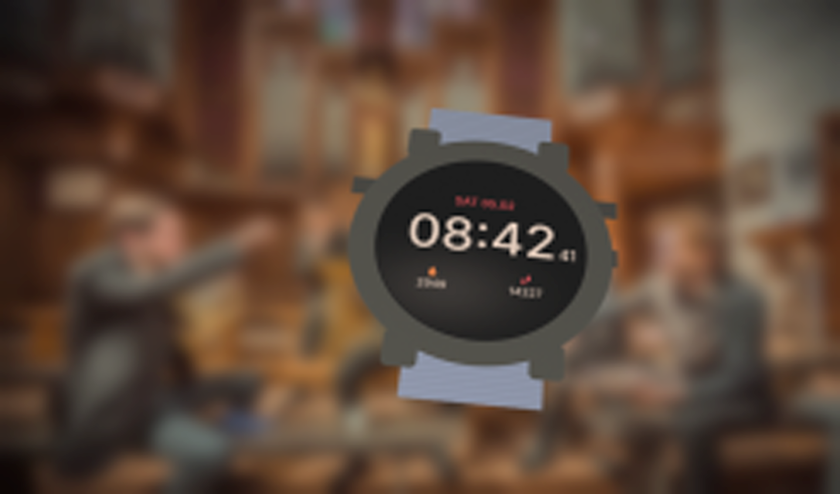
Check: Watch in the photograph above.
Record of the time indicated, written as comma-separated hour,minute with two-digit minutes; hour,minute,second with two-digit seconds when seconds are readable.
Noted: 8,42
